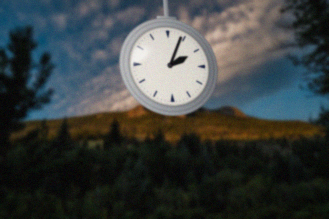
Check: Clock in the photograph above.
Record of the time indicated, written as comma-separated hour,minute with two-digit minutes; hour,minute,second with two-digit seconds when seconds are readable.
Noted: 2,04
